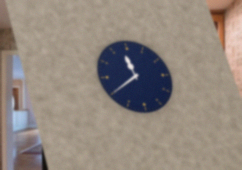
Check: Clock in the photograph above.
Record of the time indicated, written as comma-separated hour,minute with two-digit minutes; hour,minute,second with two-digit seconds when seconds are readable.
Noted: 11,40
